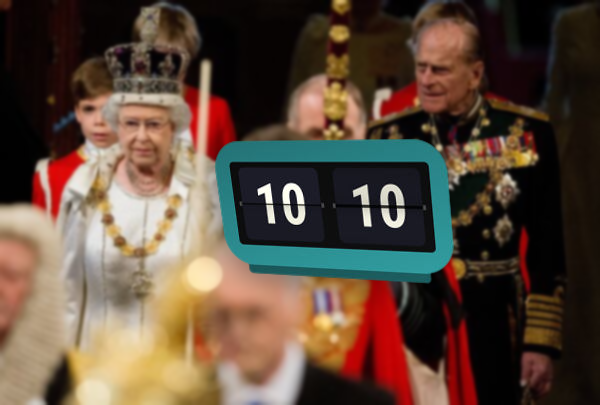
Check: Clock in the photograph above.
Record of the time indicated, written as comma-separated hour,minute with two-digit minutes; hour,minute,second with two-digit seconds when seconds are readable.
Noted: 10,10
